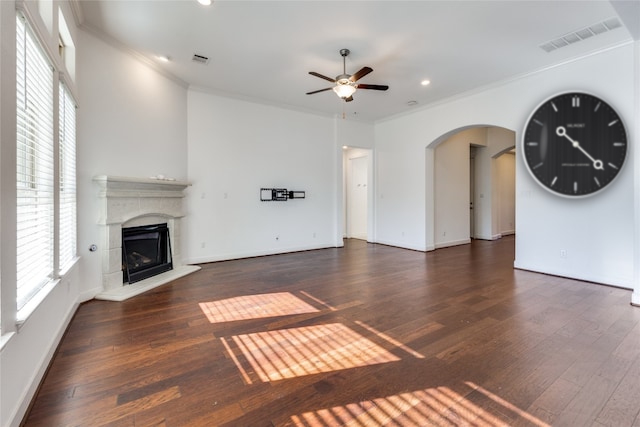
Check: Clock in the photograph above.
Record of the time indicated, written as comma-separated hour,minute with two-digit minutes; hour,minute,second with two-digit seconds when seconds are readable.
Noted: 10,22
